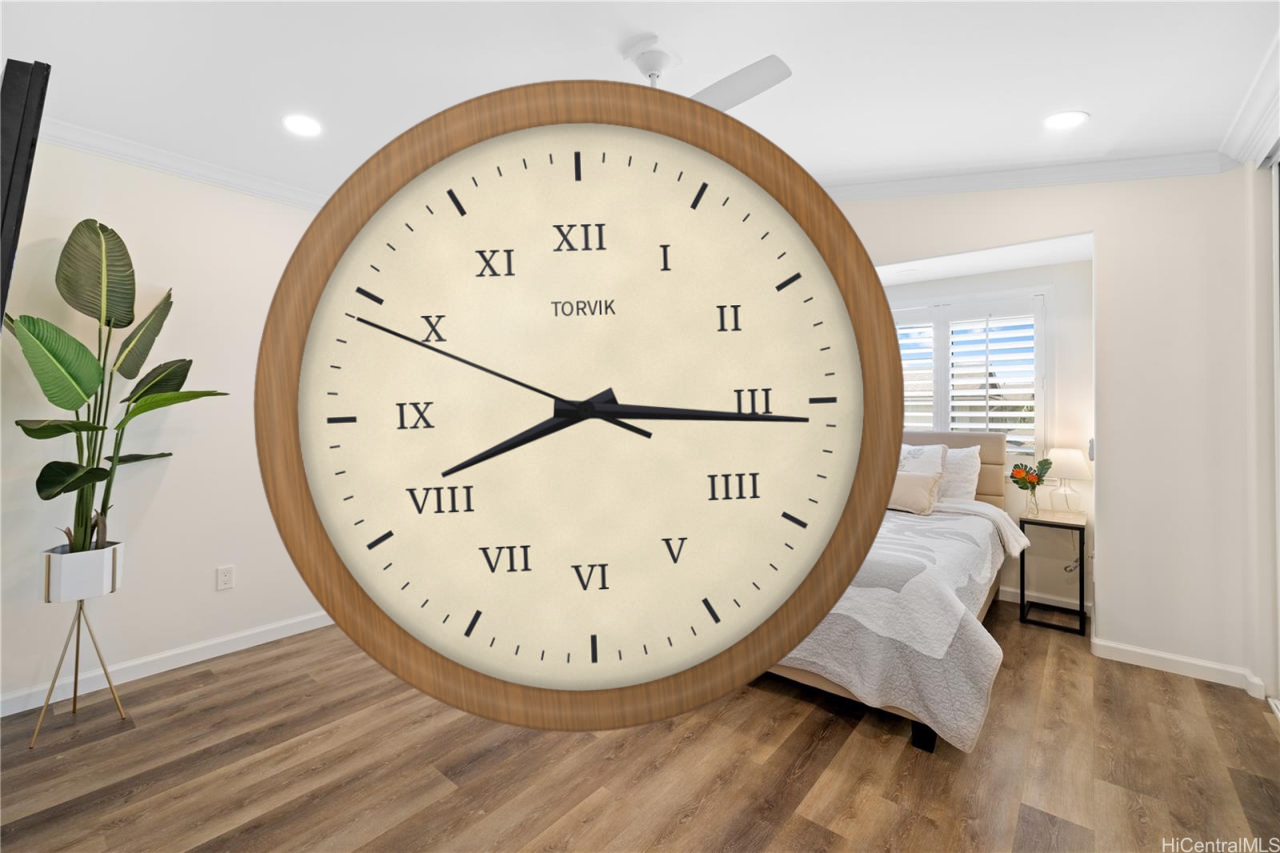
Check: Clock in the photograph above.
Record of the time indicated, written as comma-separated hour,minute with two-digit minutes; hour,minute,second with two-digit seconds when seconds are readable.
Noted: 8,15,49
